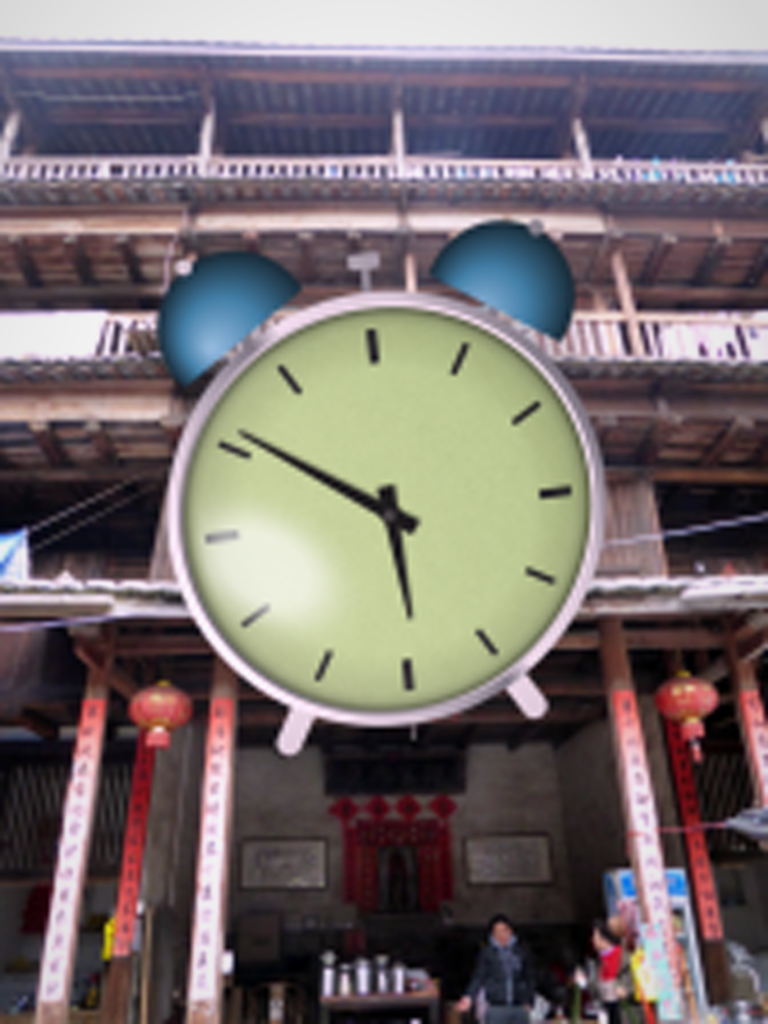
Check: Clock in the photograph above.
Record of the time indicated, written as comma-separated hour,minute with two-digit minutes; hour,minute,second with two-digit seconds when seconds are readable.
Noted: 5,51
